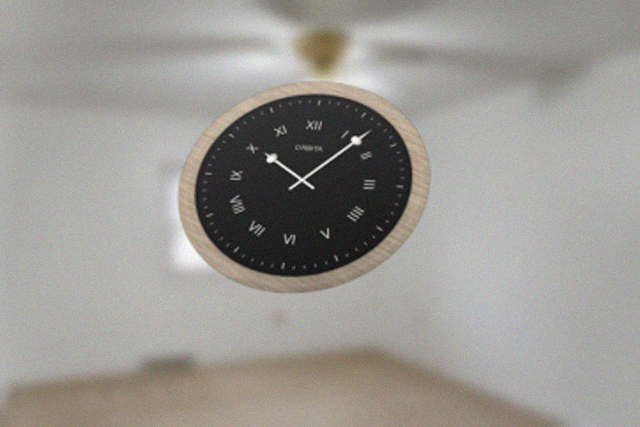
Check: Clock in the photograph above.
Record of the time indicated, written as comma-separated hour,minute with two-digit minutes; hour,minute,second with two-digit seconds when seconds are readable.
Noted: 10,07
